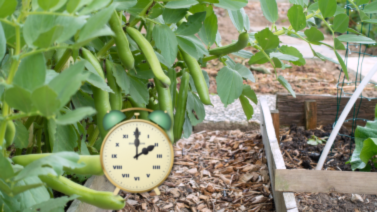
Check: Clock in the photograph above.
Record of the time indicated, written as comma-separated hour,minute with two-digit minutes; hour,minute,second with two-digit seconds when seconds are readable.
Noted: 2,00
